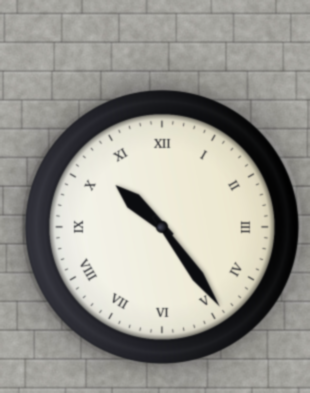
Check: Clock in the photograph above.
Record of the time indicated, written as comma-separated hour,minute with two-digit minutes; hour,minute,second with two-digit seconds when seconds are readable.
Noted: 10,24
